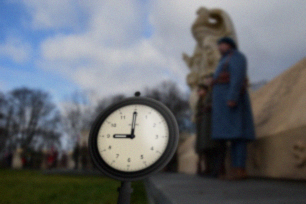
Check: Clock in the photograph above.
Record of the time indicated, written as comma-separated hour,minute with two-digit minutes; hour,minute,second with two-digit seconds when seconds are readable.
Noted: 9,00
